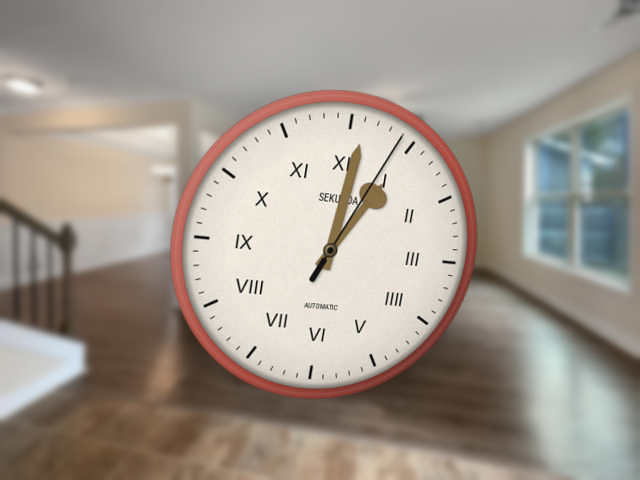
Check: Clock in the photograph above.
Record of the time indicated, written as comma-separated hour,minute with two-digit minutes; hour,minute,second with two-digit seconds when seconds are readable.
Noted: 1,01,04
